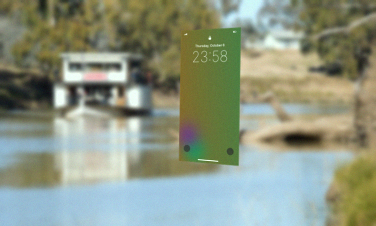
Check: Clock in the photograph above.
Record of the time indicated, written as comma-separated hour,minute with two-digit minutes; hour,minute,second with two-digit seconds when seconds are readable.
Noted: 23,58
